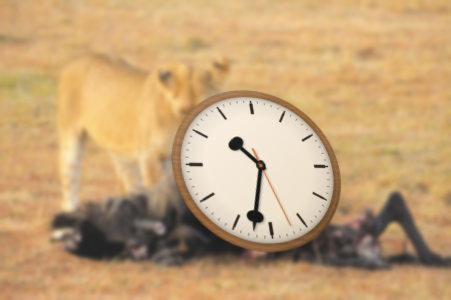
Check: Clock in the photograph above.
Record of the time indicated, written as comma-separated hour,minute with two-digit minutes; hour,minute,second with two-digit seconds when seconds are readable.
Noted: 10,32,27
